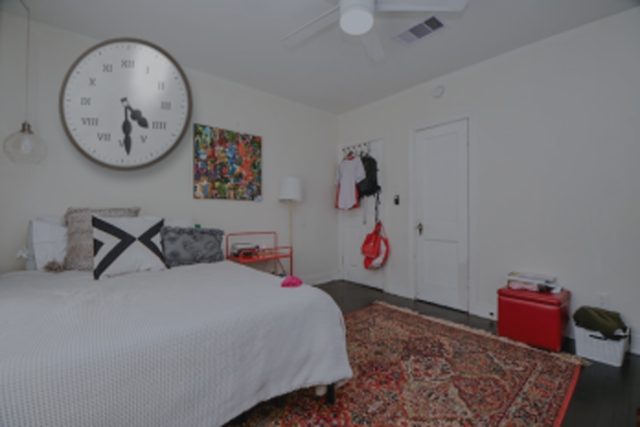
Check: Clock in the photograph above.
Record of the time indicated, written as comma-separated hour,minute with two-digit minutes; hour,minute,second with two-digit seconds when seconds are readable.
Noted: 4,29
